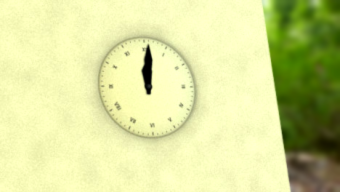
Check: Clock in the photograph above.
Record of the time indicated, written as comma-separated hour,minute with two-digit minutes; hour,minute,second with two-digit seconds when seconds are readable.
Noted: 12,01
